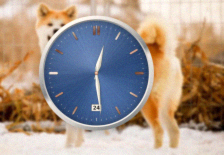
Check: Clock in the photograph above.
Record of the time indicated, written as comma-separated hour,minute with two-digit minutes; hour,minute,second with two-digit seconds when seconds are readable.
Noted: 12,29
